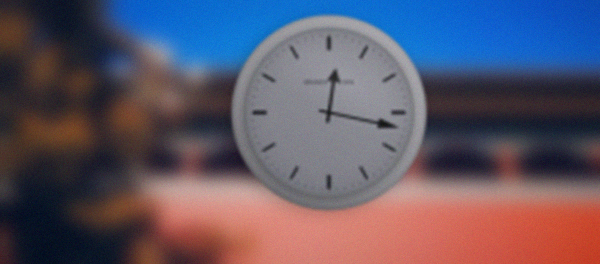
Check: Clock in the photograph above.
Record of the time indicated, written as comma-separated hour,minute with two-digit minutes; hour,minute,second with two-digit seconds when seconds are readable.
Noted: 12,17
